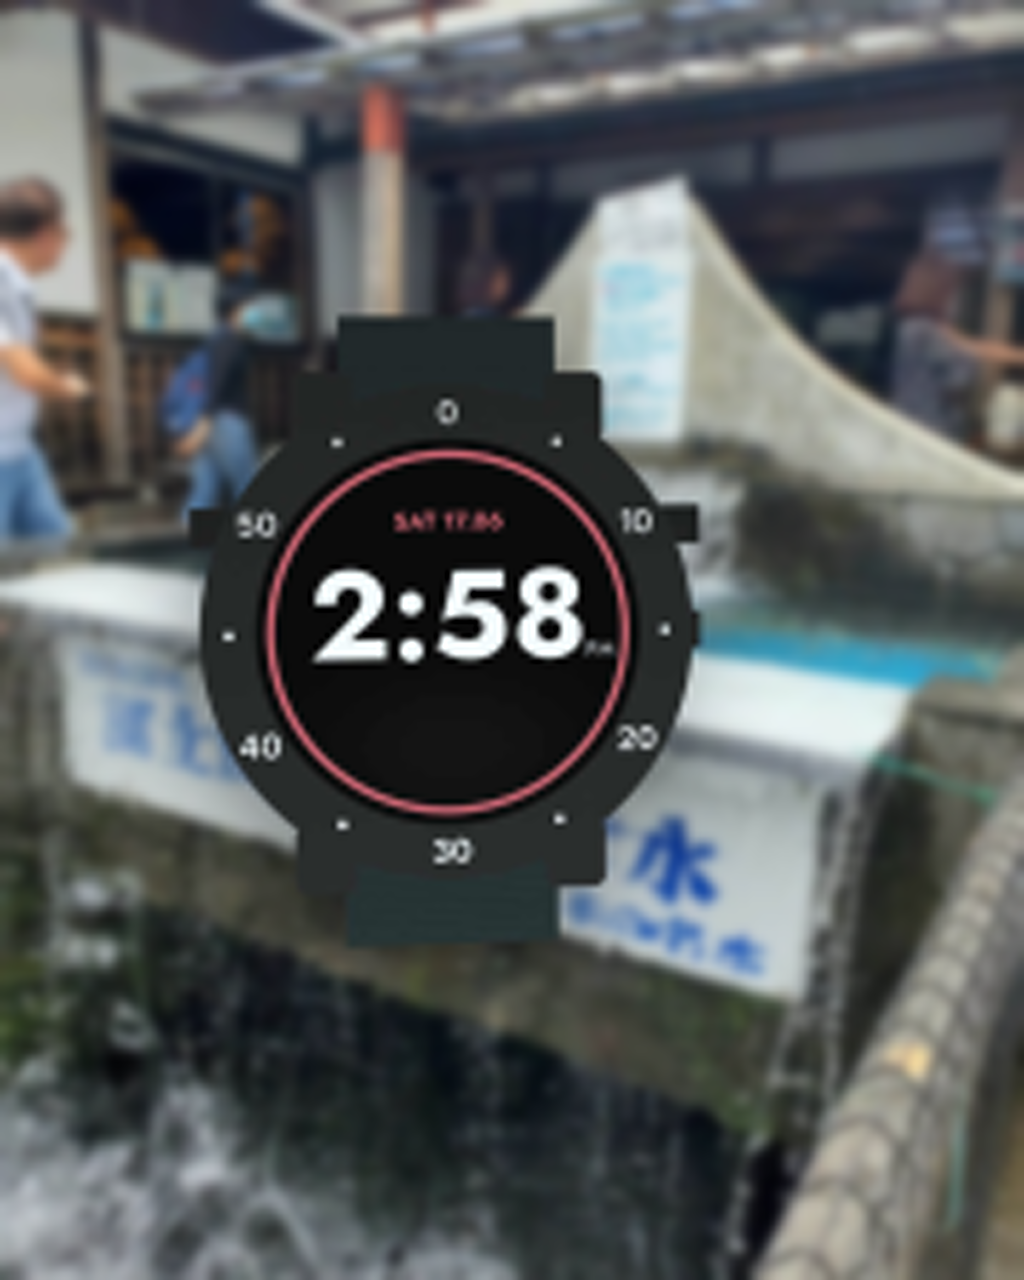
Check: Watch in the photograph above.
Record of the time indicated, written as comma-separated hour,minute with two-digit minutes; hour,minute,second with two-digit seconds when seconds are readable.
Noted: 2,58
